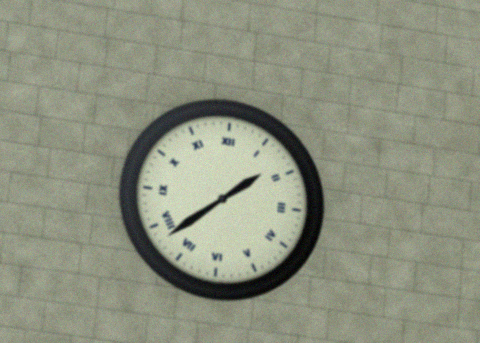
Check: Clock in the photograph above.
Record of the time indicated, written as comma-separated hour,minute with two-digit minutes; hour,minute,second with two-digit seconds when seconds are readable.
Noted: 1,38
